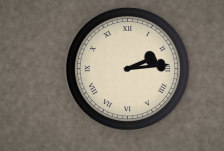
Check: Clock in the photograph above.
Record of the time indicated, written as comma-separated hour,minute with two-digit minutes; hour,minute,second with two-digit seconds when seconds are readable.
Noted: 2,14
